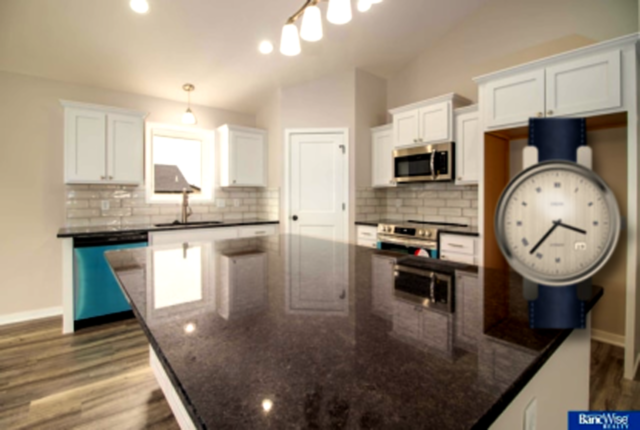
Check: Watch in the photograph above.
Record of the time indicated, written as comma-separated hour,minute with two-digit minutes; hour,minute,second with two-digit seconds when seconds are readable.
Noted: 3,37
